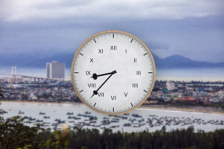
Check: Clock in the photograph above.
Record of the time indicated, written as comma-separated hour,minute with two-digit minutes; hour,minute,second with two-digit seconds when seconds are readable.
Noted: 8,37
